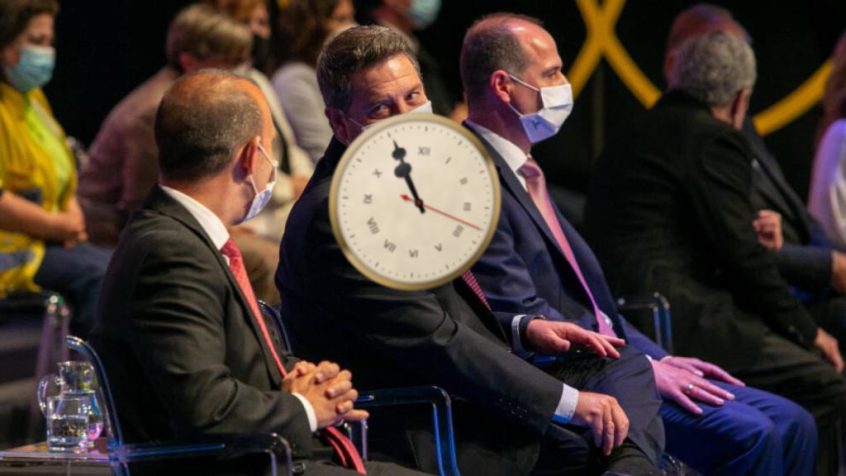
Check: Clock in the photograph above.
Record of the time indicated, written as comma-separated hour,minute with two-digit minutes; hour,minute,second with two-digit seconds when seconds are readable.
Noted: 10,55,18
